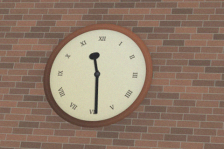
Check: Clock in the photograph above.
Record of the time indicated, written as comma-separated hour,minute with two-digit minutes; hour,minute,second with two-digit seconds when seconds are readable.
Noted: 11,29
